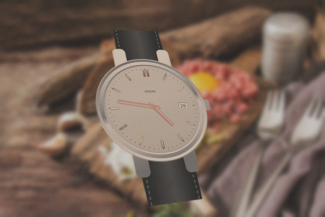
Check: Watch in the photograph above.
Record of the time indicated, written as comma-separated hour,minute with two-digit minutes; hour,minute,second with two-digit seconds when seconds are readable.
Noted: 4,47
